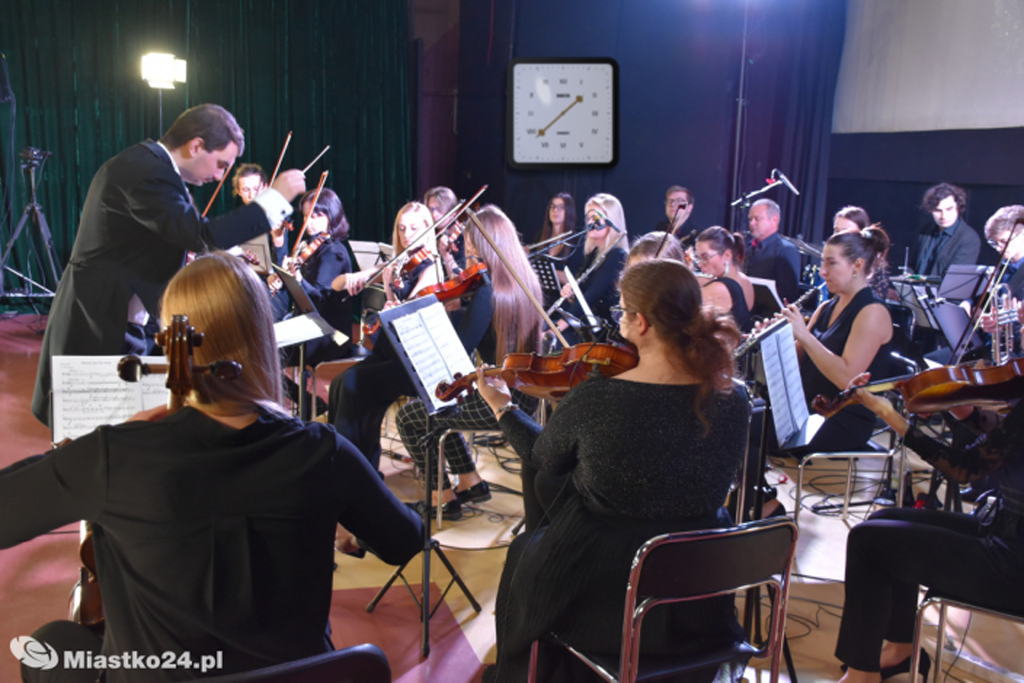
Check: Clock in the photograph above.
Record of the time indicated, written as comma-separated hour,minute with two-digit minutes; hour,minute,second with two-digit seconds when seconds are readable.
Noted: 1,38
